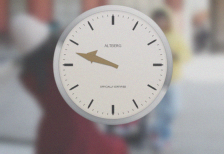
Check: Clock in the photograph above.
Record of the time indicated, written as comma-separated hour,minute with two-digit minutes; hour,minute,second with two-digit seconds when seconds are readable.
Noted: 9,48
